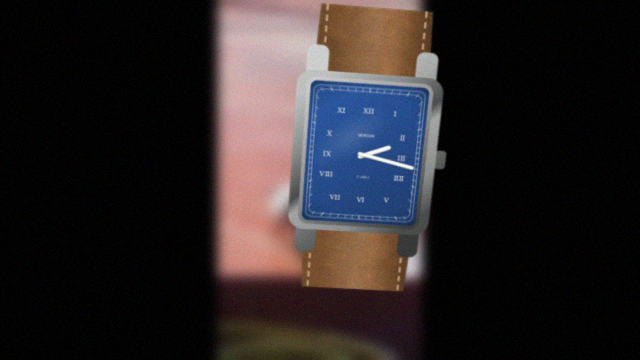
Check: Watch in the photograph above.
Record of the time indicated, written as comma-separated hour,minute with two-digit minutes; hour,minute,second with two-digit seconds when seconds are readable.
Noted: 2,17
